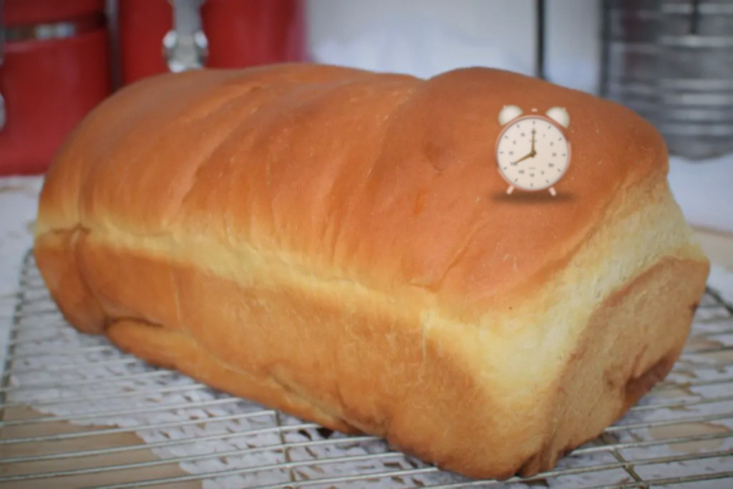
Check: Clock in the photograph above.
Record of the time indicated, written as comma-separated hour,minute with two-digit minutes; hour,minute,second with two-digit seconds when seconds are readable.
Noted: 8,00
